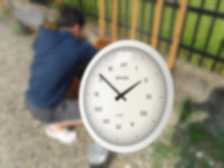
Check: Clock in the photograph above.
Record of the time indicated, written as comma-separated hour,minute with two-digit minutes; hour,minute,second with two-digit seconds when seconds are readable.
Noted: 1,51
